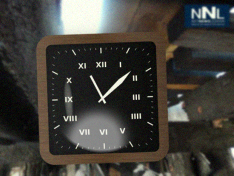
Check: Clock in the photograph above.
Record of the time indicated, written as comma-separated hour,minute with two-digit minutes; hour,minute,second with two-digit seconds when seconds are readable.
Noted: 11,08
